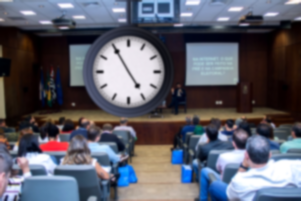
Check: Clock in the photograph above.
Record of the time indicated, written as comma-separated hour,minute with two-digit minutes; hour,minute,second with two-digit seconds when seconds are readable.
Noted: 4,55
